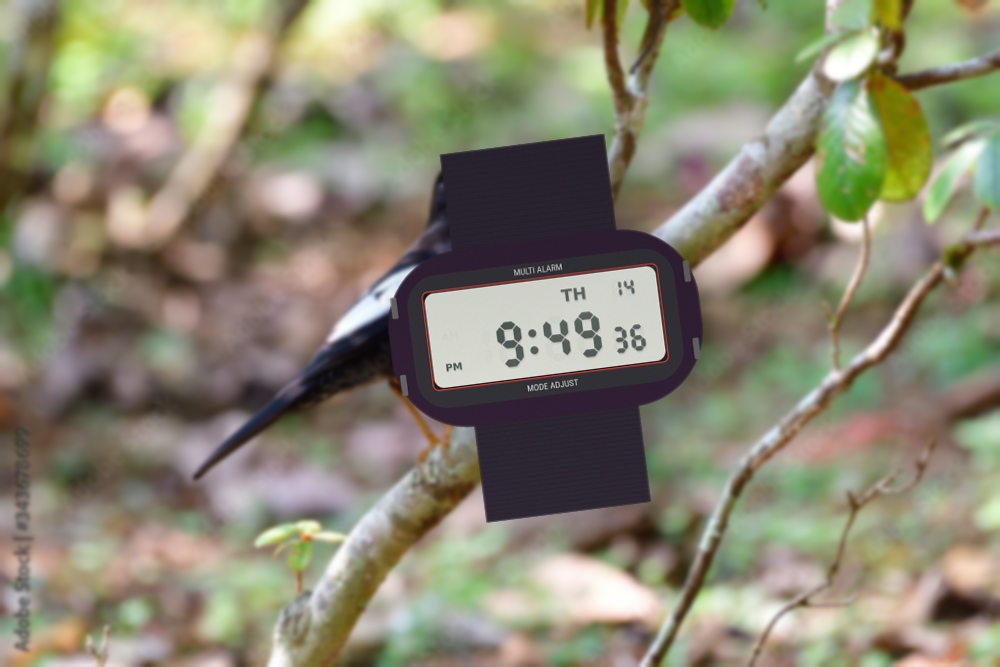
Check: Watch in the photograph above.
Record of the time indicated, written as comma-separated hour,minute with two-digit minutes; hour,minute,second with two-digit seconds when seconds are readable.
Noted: 9,49,36
